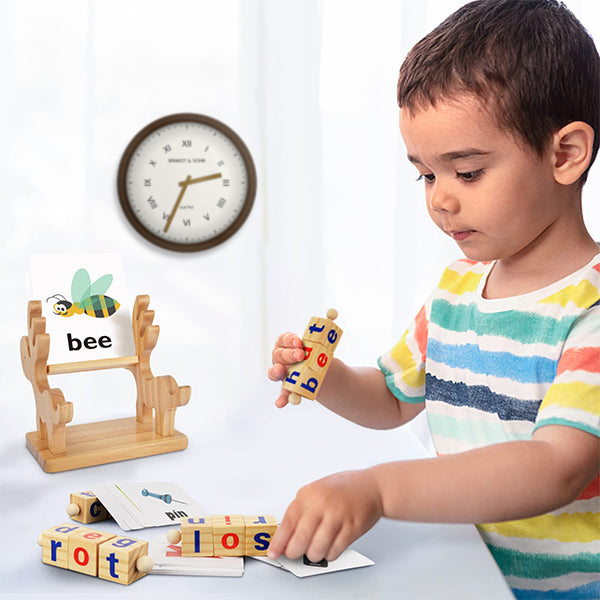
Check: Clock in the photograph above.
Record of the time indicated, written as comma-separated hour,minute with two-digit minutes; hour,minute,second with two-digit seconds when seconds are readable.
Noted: 2,34
